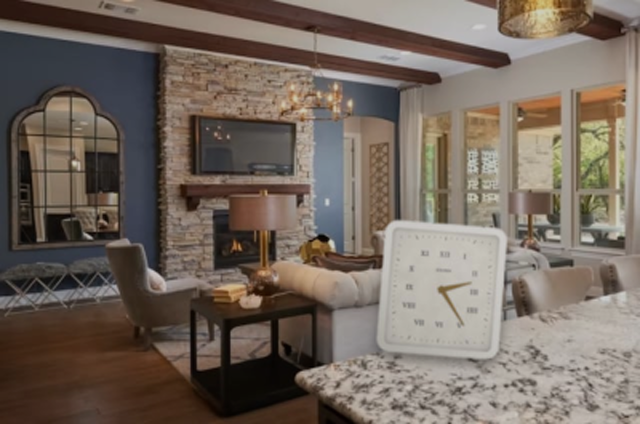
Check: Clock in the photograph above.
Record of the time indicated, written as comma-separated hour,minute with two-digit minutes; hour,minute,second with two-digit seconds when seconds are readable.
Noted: 2,24
